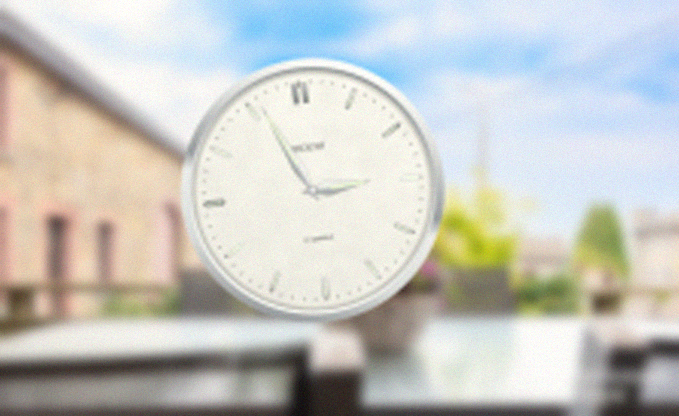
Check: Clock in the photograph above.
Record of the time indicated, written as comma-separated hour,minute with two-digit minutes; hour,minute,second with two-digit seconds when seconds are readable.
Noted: 2,56
